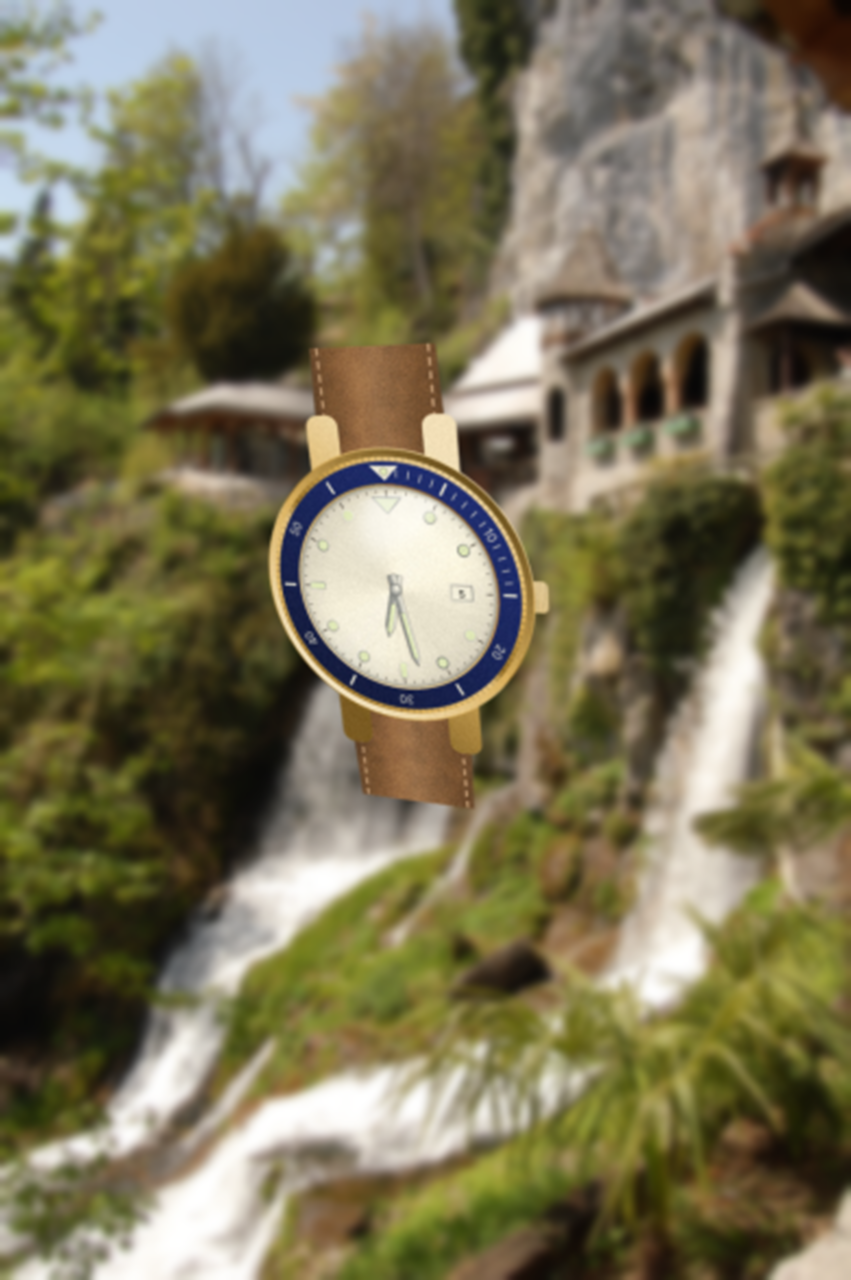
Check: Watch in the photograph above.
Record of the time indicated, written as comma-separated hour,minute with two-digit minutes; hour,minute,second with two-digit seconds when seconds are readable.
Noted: 6,28
